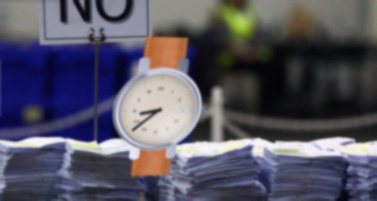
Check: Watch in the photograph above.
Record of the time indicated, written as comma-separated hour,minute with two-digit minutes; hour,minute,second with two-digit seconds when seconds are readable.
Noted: 8,38
